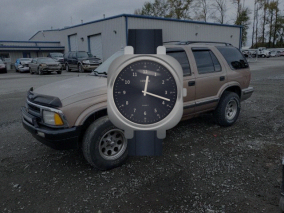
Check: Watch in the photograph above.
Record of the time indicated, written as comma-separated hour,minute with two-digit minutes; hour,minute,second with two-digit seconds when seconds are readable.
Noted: 12,18
